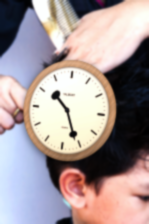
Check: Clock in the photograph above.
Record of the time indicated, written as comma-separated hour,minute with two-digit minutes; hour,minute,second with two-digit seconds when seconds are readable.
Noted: 10,26
